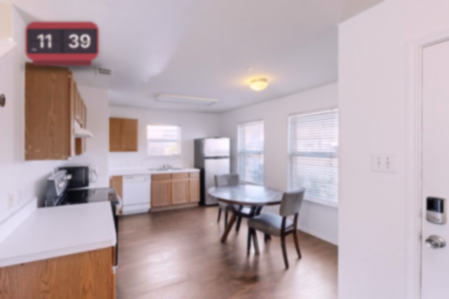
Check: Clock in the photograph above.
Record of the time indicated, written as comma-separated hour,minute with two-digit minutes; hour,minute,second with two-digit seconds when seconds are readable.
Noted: 11,39
